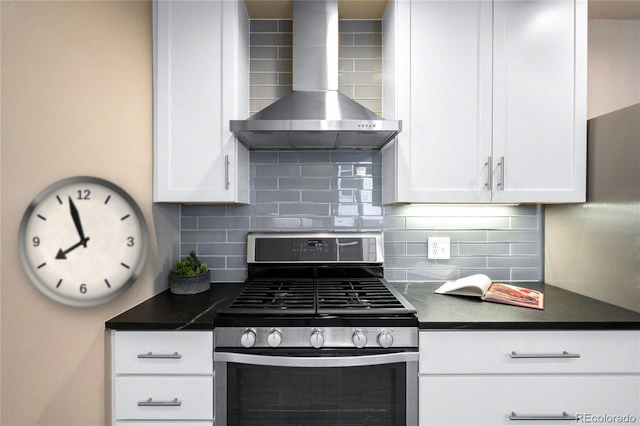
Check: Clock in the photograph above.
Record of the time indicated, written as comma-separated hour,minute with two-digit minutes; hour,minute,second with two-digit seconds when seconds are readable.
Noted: 7,57
